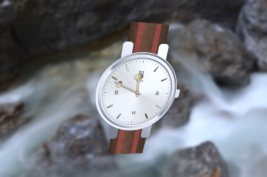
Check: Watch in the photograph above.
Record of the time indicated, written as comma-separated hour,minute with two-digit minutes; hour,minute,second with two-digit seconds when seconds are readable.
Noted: 11,49
